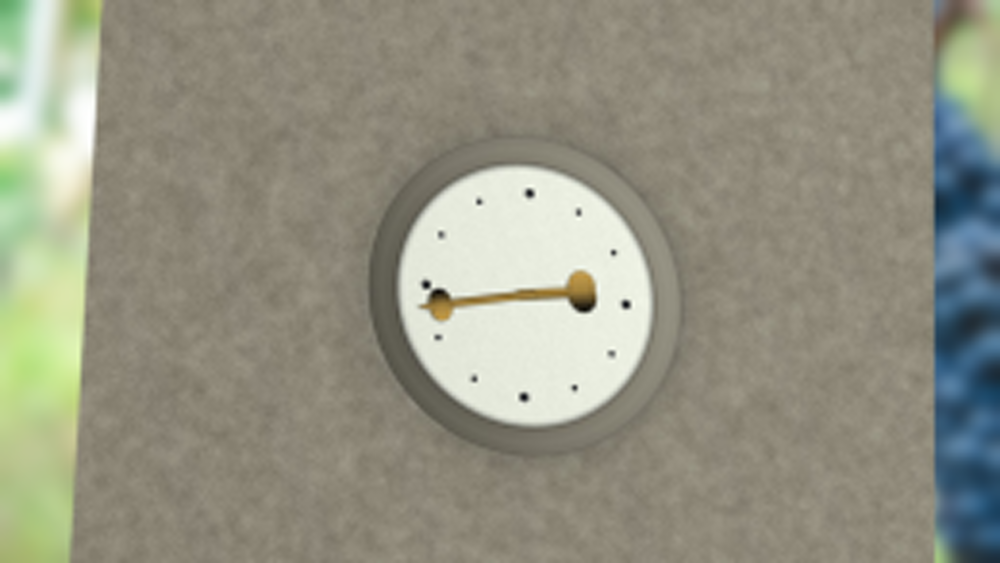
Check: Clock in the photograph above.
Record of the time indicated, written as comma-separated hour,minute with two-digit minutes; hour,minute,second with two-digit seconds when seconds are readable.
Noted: 2,43
